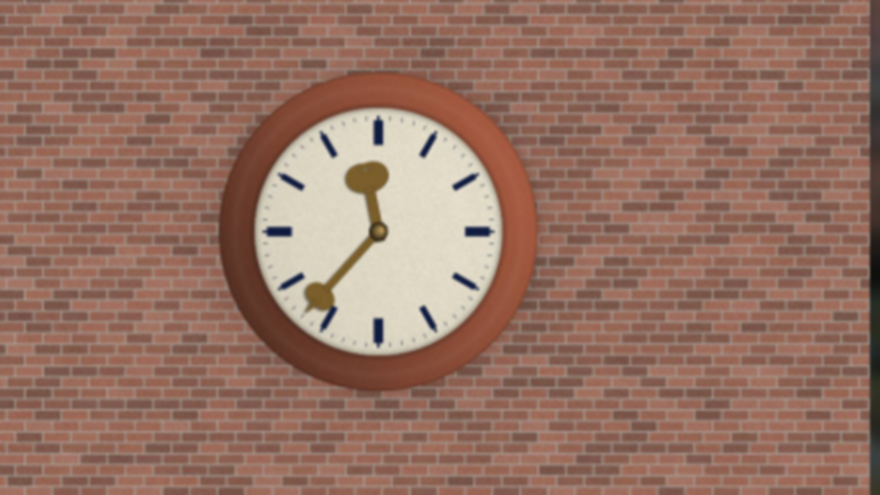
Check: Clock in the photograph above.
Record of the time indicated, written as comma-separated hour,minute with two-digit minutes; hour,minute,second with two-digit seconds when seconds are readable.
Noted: 11,37
